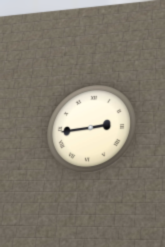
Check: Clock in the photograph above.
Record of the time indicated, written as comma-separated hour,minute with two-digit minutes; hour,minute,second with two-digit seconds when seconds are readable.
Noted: 2,44
